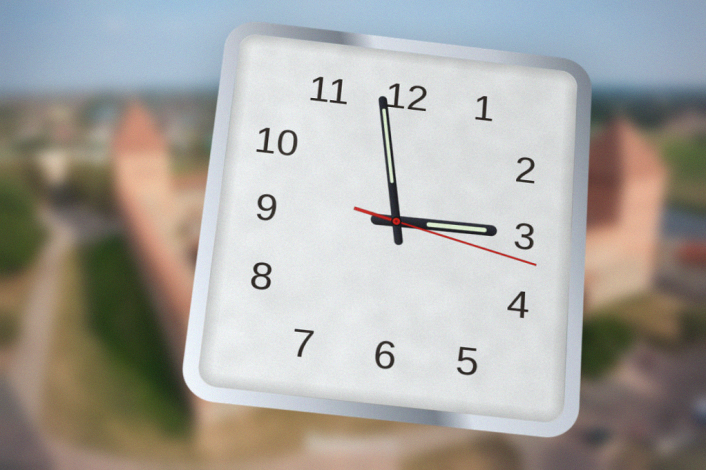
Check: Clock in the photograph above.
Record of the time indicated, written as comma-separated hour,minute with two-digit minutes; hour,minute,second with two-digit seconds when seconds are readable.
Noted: 2,58,17
